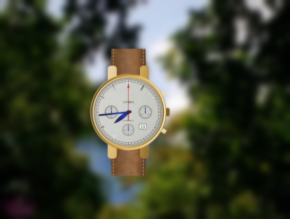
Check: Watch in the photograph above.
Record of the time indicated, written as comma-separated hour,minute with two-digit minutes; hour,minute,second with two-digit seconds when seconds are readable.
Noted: 7,44
